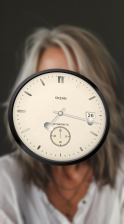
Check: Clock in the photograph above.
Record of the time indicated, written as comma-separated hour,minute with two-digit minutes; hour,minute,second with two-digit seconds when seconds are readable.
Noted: 7,17
